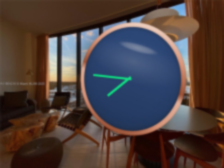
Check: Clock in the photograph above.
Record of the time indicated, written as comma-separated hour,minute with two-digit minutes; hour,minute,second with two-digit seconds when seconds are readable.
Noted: 7,46
